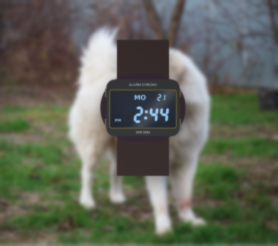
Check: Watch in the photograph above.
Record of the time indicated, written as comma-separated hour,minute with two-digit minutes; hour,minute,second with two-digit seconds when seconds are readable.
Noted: 2,44
